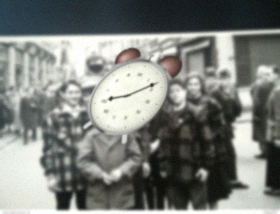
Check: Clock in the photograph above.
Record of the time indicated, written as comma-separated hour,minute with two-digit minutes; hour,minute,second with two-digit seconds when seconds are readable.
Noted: 8,08
